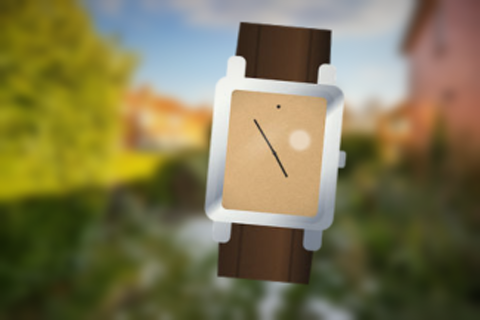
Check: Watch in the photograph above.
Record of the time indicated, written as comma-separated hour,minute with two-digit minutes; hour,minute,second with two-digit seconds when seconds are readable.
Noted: 4,54
